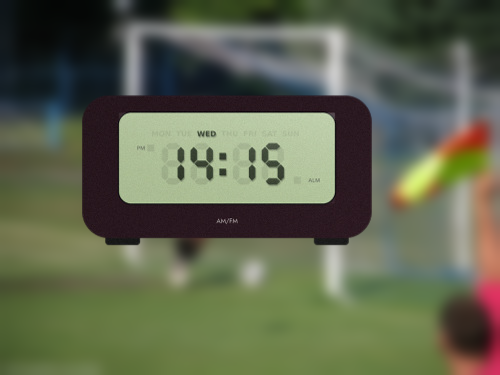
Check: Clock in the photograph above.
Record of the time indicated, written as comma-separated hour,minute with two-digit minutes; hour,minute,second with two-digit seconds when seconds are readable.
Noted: 14,15
